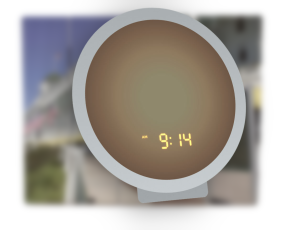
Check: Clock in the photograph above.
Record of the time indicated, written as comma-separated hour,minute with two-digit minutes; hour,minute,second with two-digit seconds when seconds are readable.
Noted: 9,14
